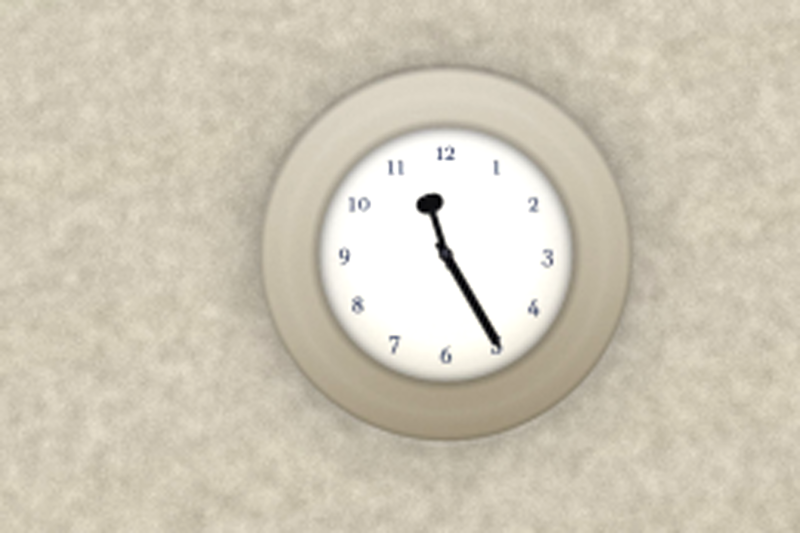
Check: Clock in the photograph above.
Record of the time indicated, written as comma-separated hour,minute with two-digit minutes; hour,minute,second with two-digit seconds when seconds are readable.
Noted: 11,25
